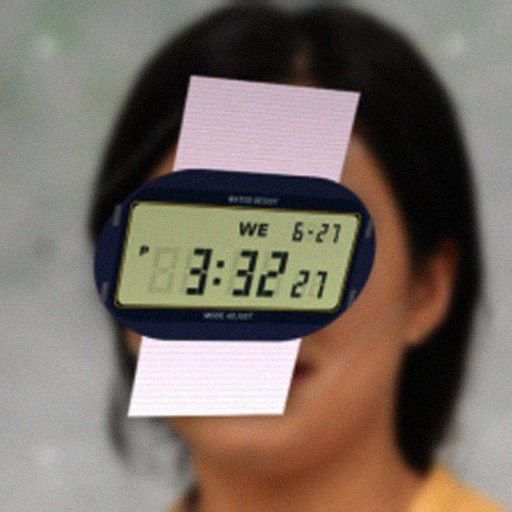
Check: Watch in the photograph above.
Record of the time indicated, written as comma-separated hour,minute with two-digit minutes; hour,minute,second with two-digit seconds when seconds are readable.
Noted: 3,32,27
